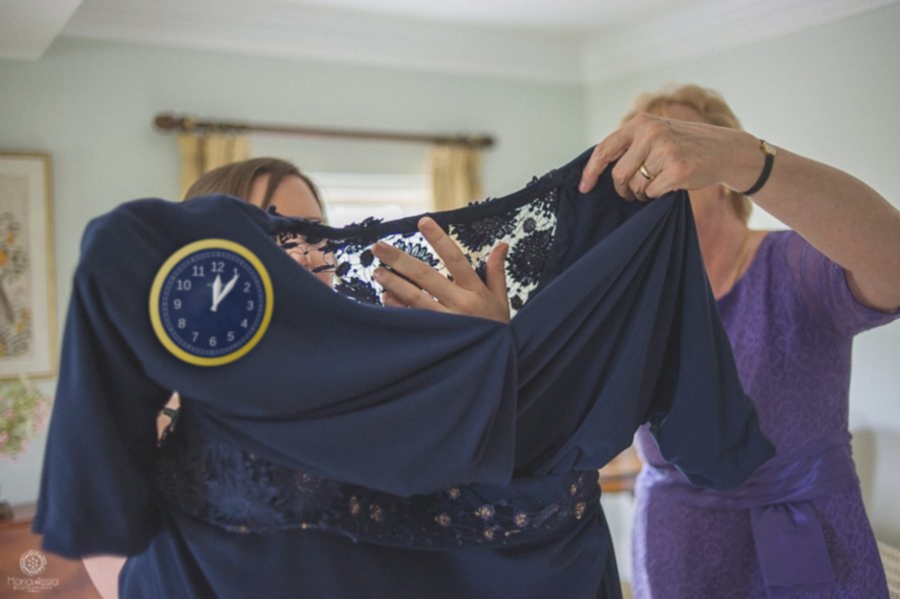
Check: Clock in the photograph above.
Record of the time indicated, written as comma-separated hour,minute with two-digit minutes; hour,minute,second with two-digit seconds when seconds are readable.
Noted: 12,06
